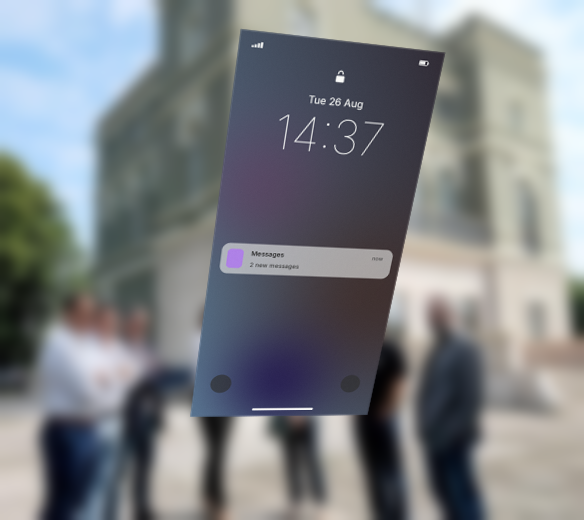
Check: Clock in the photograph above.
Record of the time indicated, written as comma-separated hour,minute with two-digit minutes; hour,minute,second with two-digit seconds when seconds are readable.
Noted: 14,37
